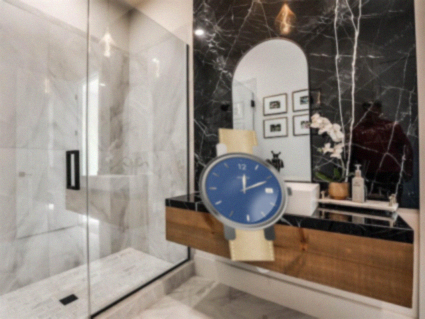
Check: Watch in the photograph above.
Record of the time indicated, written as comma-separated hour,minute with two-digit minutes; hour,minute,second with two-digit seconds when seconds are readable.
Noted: 12,11
